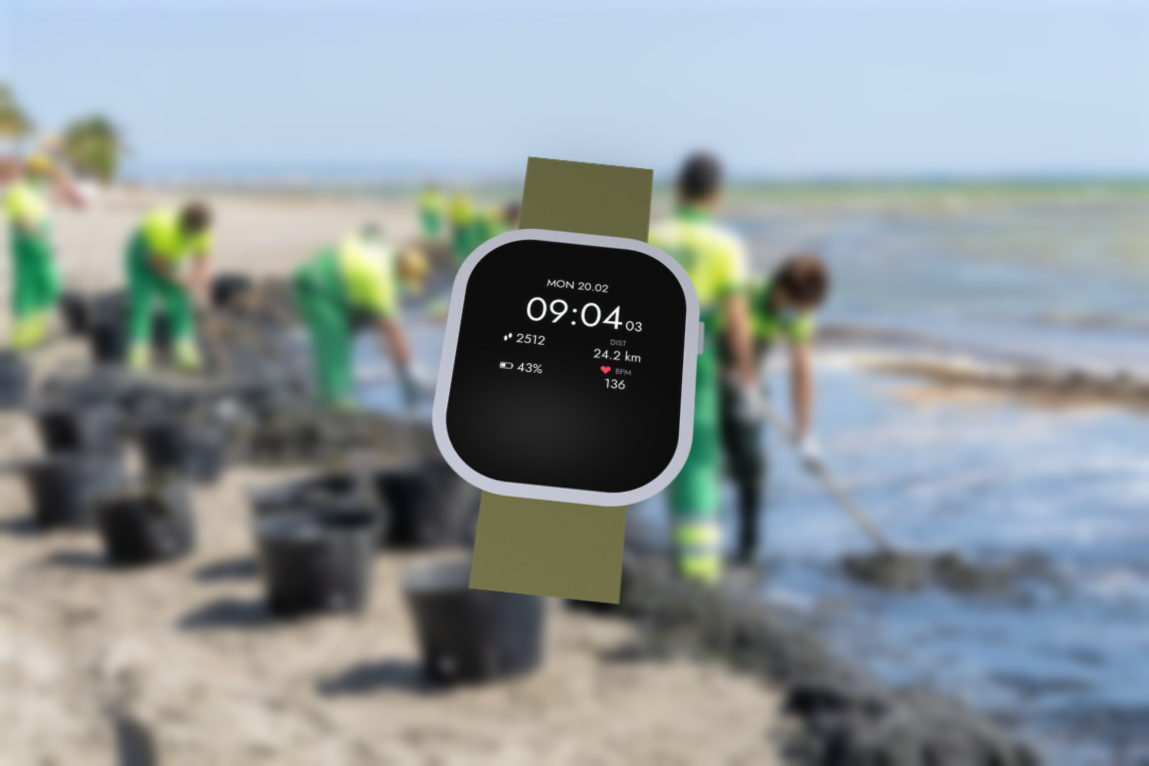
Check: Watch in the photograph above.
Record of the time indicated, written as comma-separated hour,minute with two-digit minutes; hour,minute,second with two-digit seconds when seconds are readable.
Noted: 9,04,03
